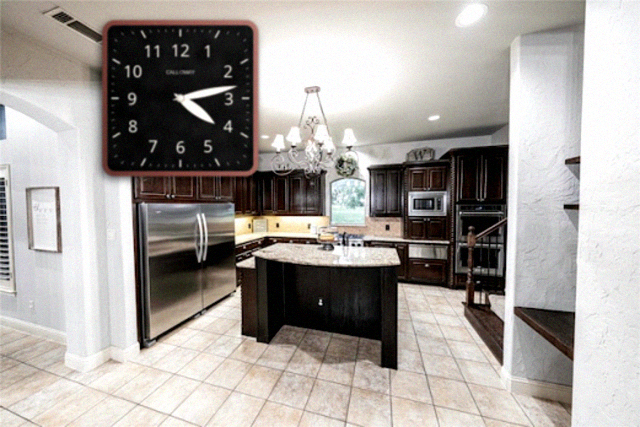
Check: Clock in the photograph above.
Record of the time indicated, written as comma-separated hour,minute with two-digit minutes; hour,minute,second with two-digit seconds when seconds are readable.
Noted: 4,13
